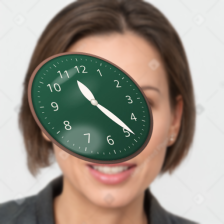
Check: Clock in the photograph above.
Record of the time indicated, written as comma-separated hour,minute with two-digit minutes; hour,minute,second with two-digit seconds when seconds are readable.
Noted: 11,24
